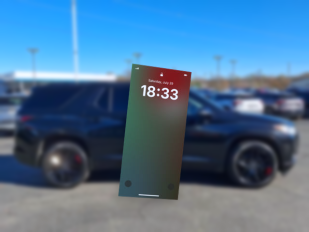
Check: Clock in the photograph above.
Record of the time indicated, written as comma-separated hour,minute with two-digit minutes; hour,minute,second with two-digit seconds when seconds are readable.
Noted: 18,33
